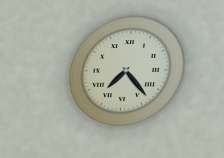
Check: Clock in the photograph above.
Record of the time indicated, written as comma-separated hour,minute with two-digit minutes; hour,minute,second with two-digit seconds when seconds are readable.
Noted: 7,23
